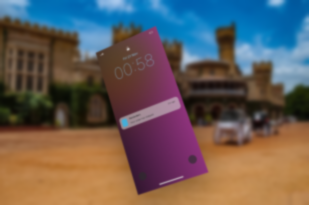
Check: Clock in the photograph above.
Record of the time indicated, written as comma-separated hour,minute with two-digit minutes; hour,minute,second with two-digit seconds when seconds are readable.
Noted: 0,58
